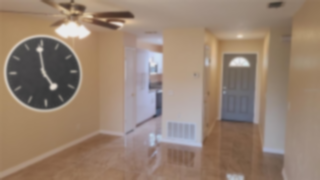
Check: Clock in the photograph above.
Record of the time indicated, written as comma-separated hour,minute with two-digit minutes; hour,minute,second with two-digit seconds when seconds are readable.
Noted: 4,59
